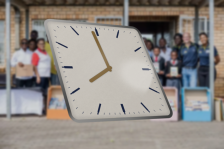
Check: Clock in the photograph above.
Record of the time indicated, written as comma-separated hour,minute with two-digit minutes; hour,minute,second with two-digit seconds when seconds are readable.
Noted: 7,59
